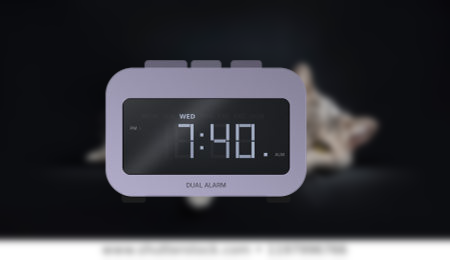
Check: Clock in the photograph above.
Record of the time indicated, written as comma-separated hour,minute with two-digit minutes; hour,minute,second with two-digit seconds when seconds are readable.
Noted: 7,40
